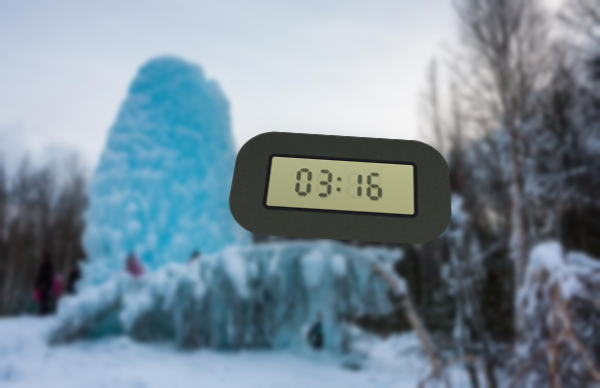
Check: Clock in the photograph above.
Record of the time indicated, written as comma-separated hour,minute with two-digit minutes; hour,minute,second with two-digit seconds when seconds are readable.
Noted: 3,16
